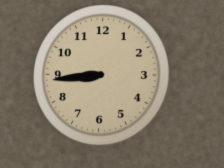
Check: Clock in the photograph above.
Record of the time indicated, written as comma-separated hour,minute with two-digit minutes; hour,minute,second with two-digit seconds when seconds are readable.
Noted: 8,44
